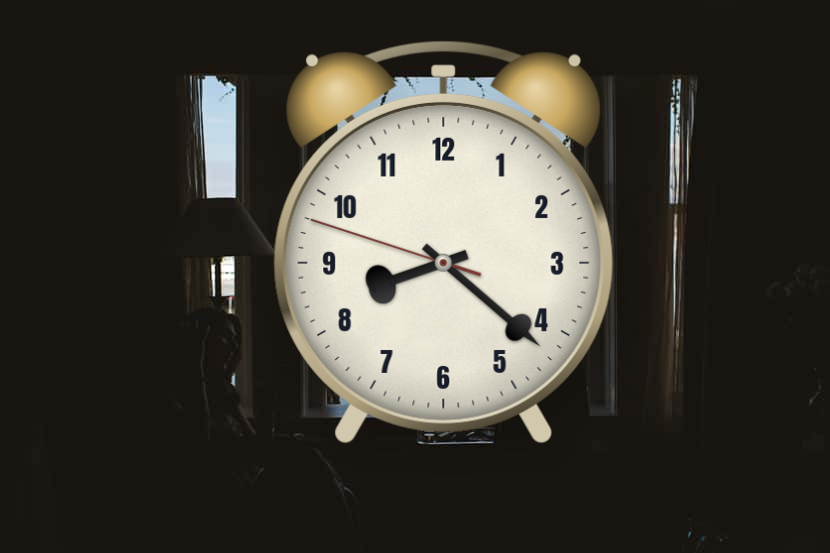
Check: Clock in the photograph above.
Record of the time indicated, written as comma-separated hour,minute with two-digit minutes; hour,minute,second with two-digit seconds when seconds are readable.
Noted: 8,21,48
